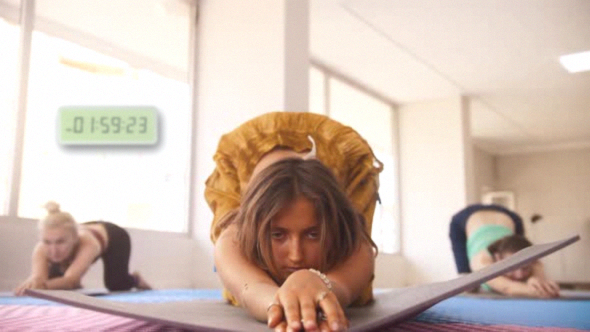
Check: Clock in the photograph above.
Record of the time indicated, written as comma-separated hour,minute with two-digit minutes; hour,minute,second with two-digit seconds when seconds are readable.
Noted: 1,59,23
